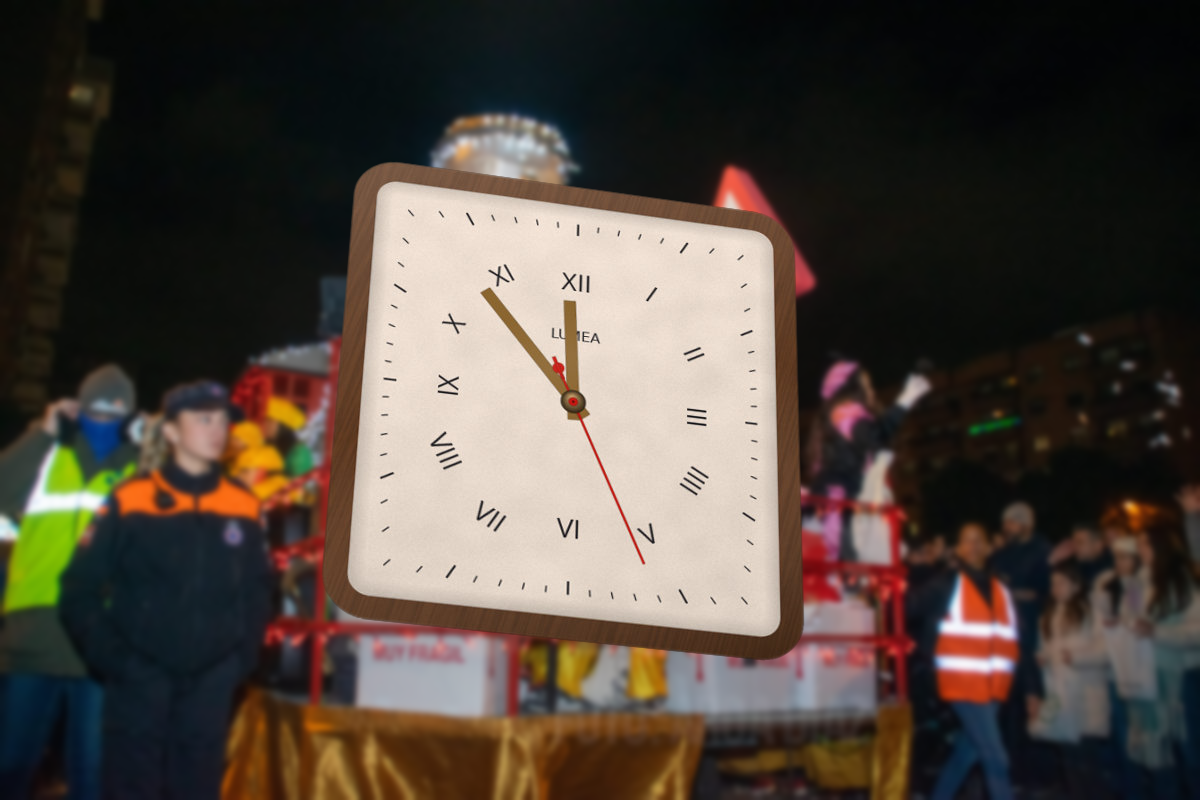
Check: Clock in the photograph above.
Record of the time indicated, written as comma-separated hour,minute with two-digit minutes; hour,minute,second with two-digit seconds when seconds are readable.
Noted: 11,53,26
